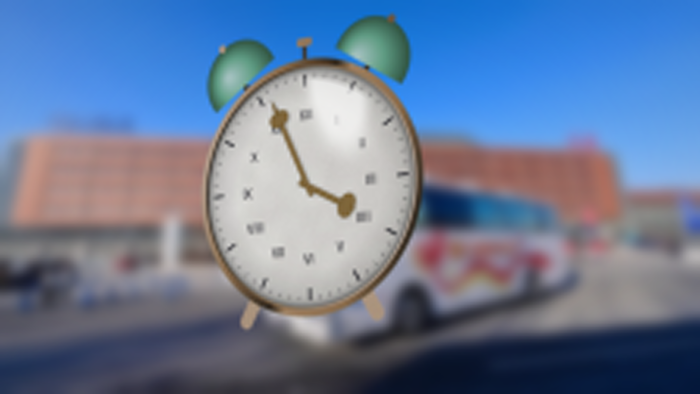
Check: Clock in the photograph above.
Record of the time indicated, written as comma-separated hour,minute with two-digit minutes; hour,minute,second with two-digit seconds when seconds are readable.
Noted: 3,56
